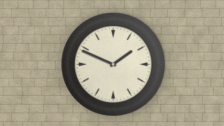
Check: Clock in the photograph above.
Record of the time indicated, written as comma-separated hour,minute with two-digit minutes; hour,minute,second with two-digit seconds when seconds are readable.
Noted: 1,49
